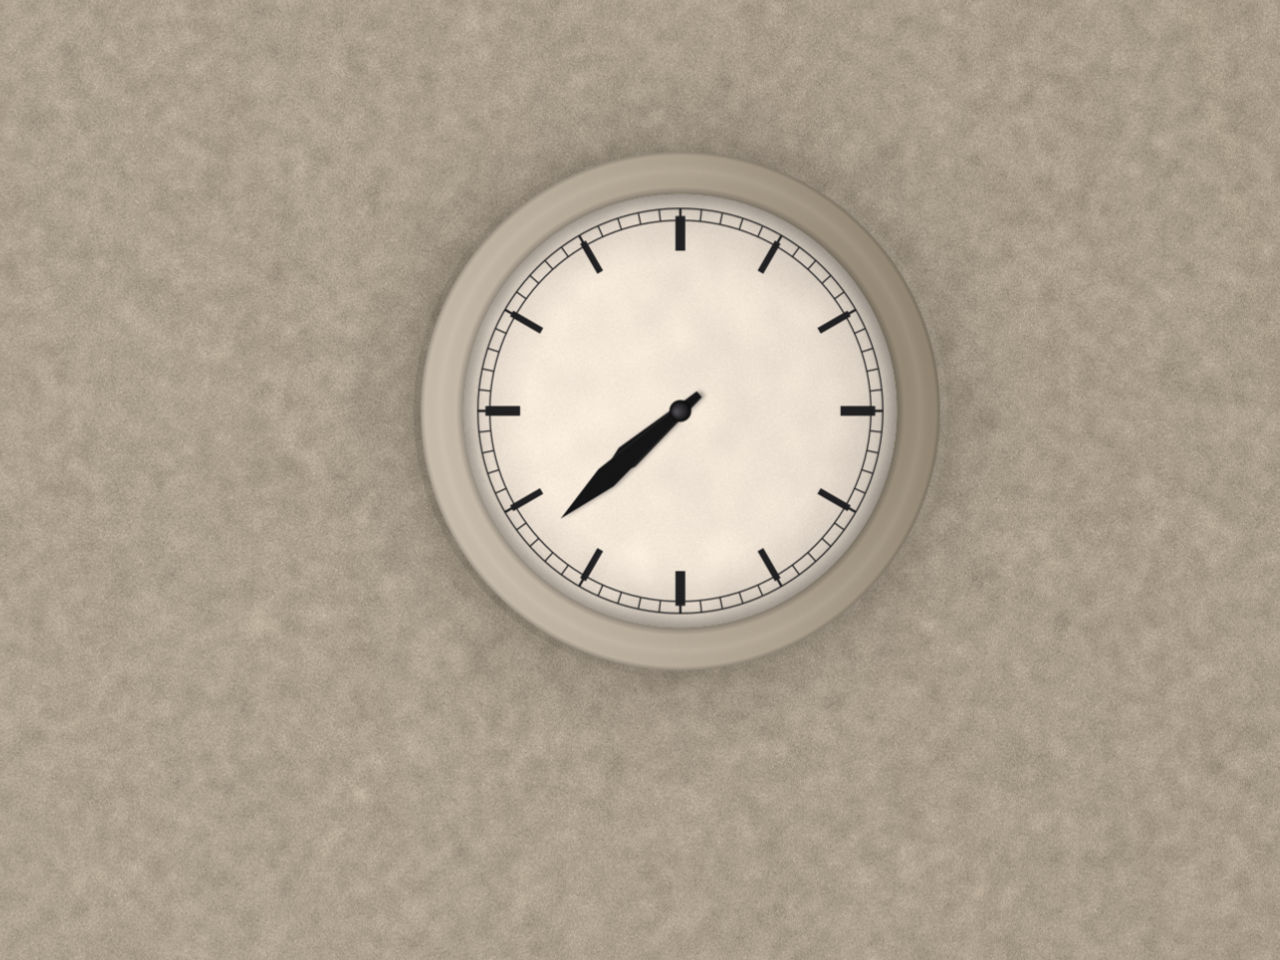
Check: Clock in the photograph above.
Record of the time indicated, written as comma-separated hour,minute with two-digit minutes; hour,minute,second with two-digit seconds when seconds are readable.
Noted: 7,38
